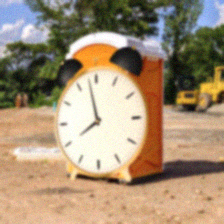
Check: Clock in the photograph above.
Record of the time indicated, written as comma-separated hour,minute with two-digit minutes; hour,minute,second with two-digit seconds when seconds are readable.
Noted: 7,58
